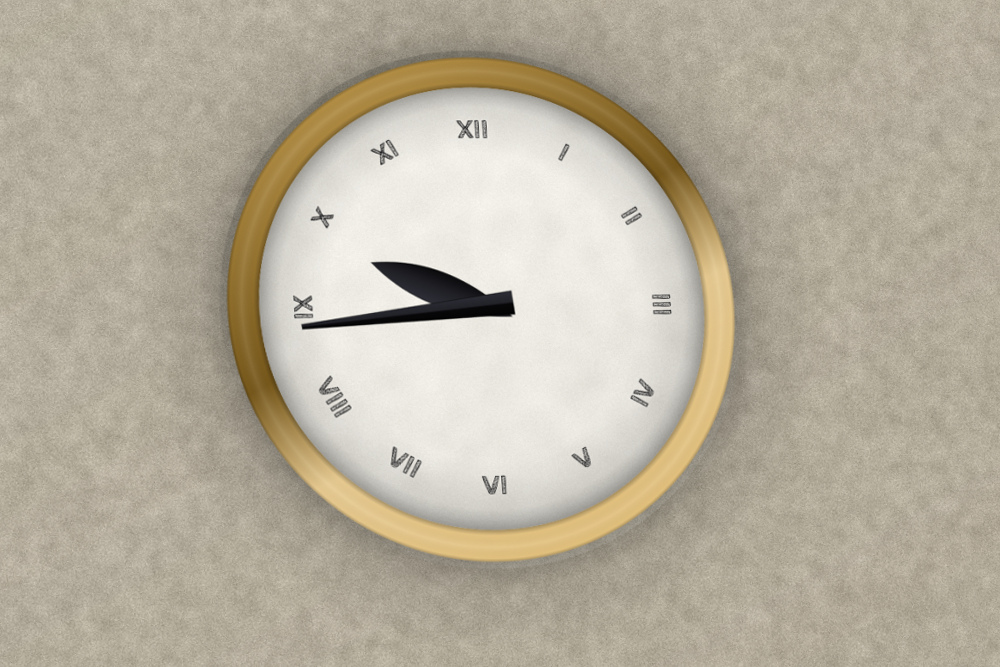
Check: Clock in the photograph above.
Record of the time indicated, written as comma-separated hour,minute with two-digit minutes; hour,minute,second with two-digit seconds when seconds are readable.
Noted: 9,44
